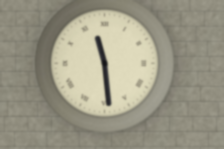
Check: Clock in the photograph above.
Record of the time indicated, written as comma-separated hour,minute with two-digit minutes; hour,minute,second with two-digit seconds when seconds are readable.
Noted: 11,29
